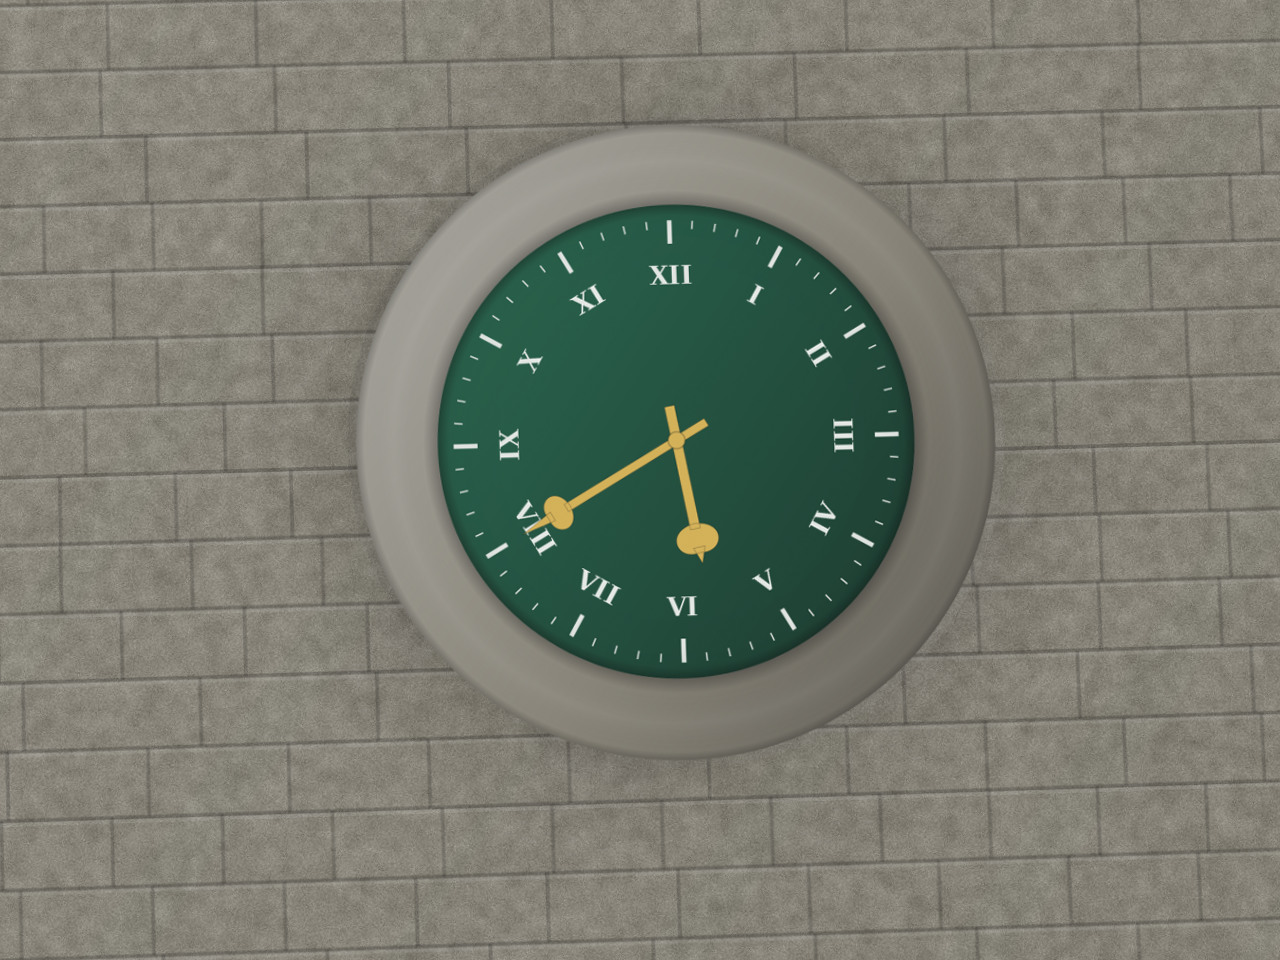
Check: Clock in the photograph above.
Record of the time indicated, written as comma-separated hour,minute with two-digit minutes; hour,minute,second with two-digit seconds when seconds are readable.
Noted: 5,40
